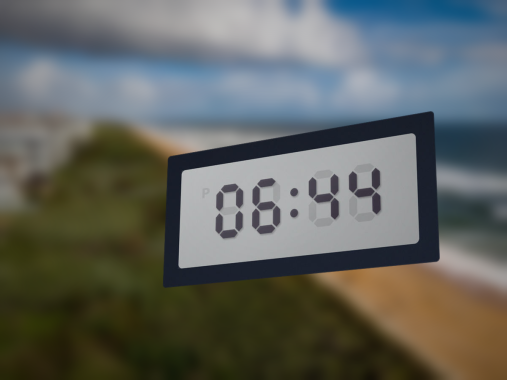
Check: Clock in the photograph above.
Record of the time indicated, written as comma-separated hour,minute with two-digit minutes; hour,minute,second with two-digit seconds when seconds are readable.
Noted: 6,44
